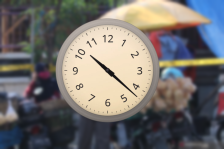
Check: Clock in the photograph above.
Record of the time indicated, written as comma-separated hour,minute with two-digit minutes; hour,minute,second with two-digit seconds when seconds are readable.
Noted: 10,22
